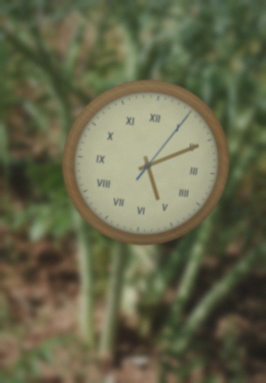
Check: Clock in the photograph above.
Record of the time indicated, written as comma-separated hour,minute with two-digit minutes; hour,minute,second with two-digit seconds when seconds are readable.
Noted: 5,10,05
